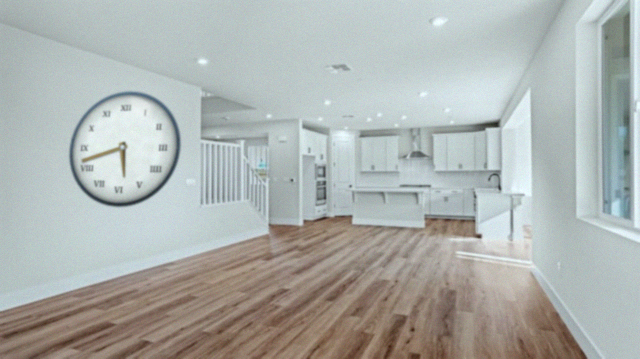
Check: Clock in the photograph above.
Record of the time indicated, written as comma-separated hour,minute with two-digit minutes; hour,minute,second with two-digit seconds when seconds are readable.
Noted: 5,42
